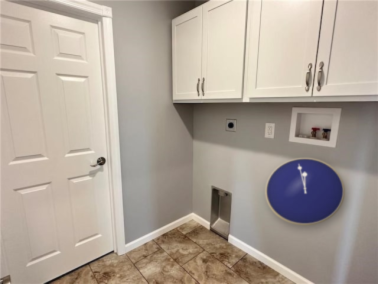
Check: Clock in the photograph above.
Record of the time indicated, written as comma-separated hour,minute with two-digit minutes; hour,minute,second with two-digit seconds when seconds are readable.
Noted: 11,58
